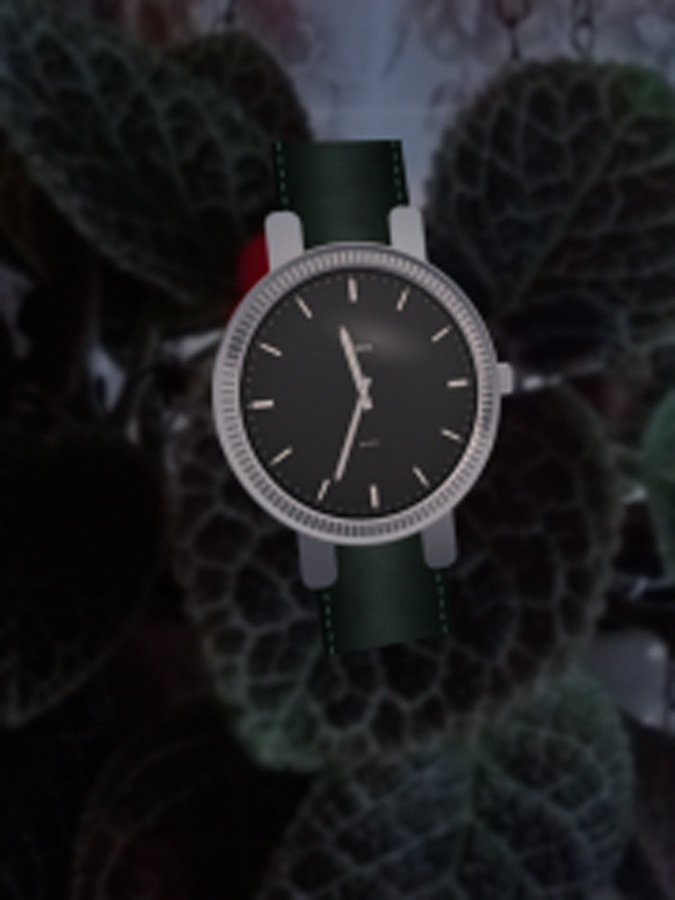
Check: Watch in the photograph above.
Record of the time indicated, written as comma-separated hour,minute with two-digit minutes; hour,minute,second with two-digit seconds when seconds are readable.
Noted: 11,34
